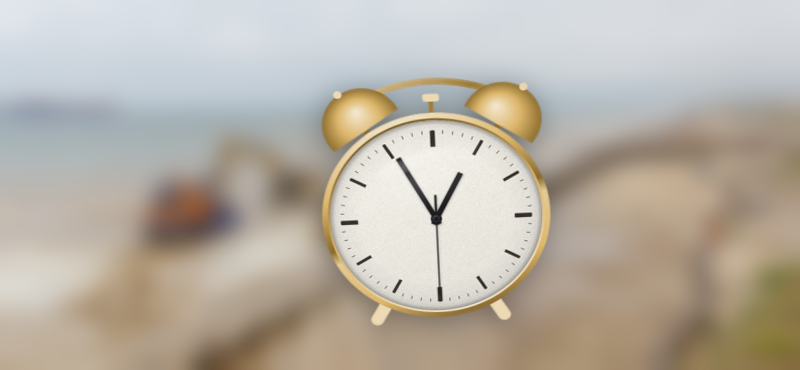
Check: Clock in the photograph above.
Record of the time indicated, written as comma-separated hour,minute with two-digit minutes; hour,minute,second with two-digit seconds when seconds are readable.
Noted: 12,55,30
